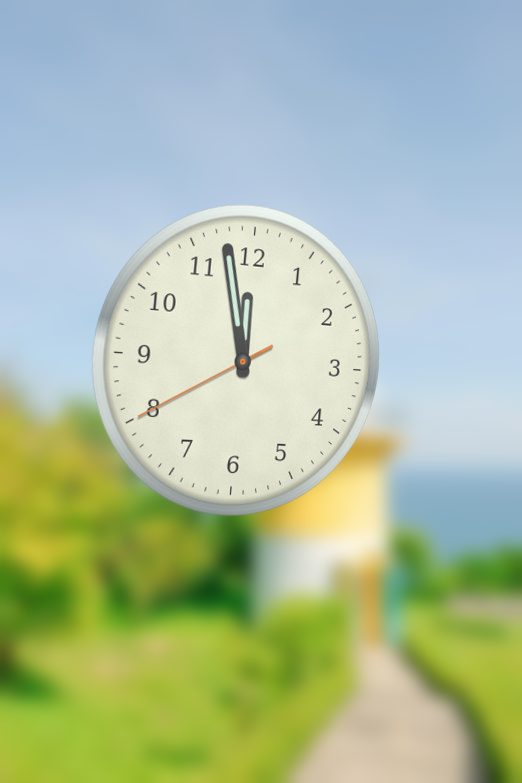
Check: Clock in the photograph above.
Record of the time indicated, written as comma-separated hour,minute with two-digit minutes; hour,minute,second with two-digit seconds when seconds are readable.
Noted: 11,57,40
